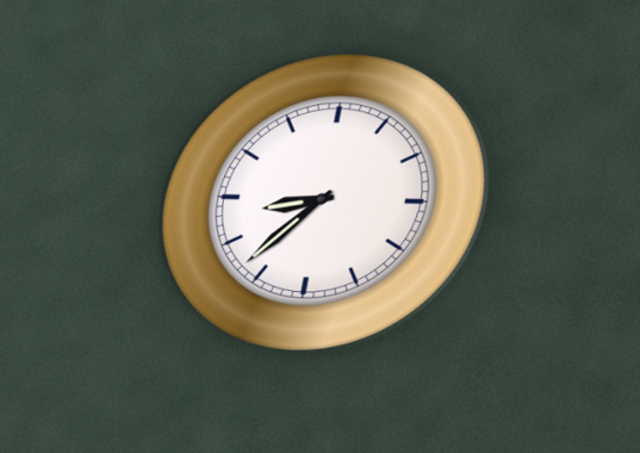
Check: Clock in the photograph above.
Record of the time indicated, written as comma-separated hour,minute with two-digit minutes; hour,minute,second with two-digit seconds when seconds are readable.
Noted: 8,37
